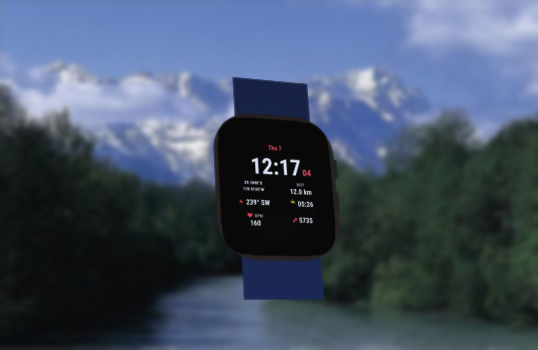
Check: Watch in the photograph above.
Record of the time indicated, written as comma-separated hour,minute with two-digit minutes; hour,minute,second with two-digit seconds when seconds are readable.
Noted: 12,17,04
